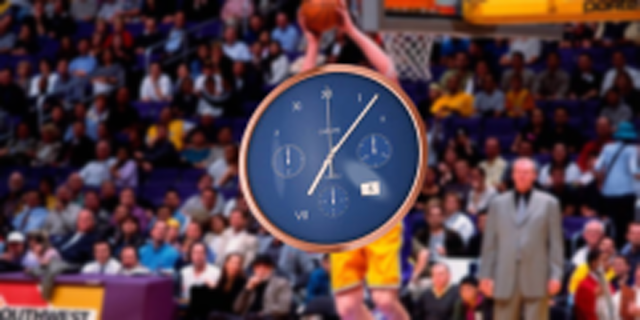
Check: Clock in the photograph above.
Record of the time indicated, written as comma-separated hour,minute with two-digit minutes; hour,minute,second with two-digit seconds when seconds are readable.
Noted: 7,07
